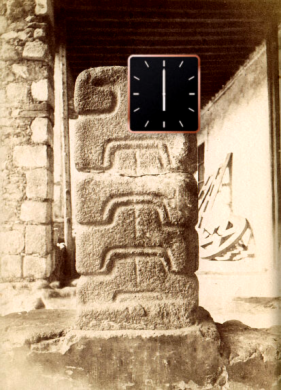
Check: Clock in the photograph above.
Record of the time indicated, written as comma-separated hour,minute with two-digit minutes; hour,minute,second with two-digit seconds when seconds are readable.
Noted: 6,00
